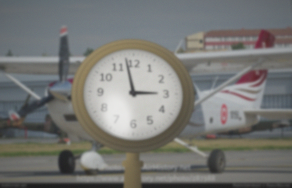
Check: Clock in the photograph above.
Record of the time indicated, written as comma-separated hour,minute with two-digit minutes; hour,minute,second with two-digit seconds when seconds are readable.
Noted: 2,58
